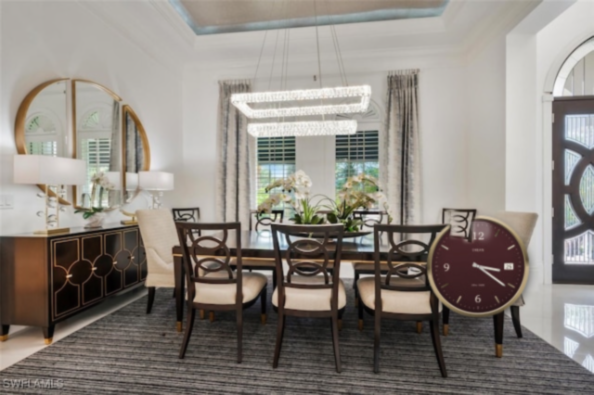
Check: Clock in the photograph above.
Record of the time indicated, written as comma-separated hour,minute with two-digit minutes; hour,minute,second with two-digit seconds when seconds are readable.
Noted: 3,21
